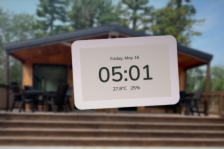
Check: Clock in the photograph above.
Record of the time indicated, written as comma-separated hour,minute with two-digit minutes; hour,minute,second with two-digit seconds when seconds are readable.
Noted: 5,01
